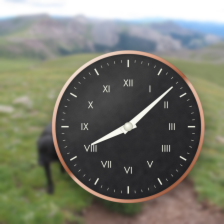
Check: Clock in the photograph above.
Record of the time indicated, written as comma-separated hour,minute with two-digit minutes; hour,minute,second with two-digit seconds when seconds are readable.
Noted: 8,08
